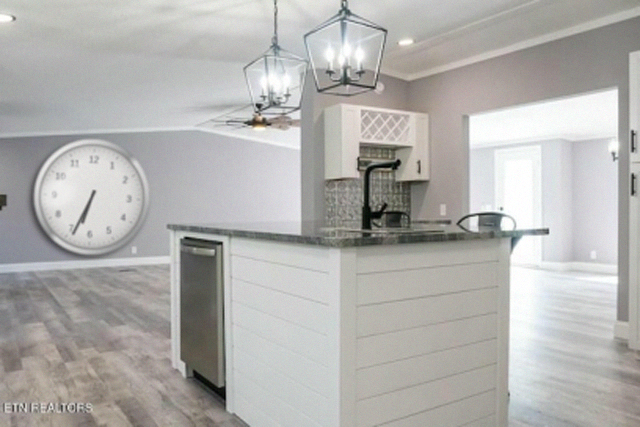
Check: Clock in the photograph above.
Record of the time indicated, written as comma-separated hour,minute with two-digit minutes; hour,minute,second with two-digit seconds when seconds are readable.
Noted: 6,34
